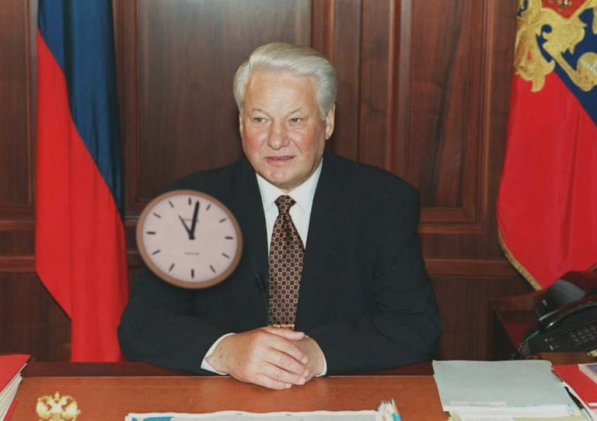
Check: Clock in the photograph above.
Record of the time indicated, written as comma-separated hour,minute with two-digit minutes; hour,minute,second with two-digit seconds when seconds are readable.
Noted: 11,02
